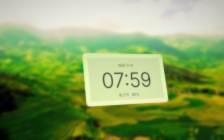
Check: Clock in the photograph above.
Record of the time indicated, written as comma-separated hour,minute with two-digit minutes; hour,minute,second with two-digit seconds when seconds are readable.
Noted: 7,59
